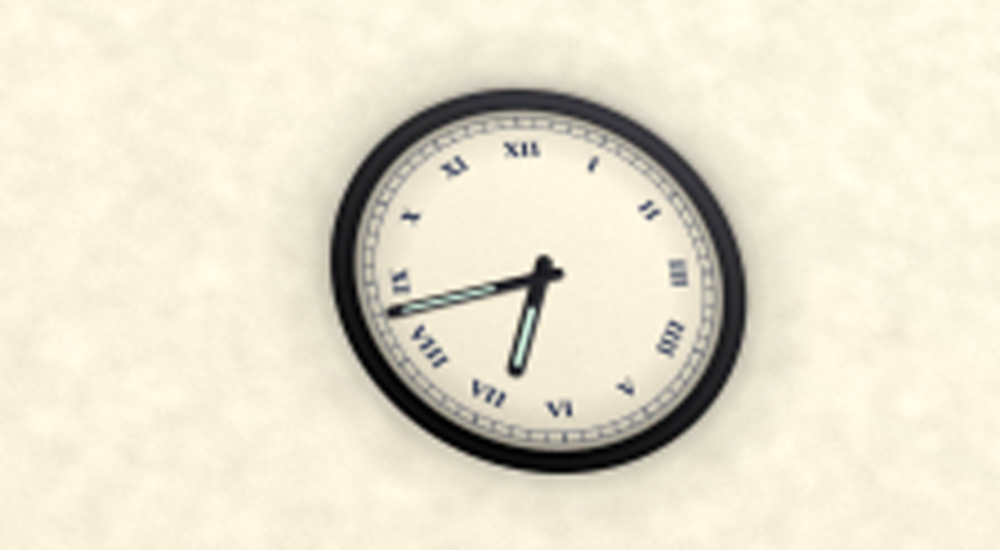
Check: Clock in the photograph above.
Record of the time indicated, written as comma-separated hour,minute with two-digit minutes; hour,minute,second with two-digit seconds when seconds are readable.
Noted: 6,43
